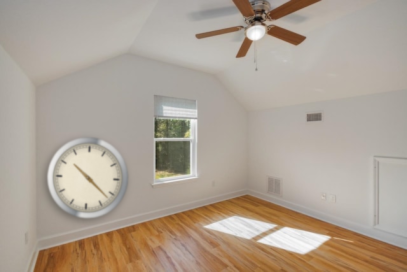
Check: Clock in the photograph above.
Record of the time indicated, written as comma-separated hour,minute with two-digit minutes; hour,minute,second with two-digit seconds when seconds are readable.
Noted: 10,22
